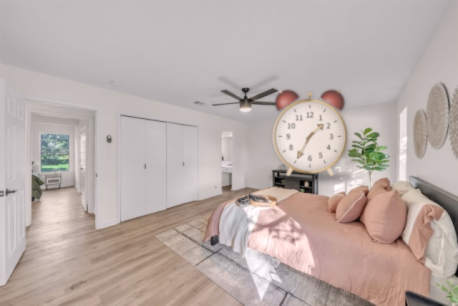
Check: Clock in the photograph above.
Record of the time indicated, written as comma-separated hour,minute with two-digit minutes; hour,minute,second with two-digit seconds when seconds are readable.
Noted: 1,35
